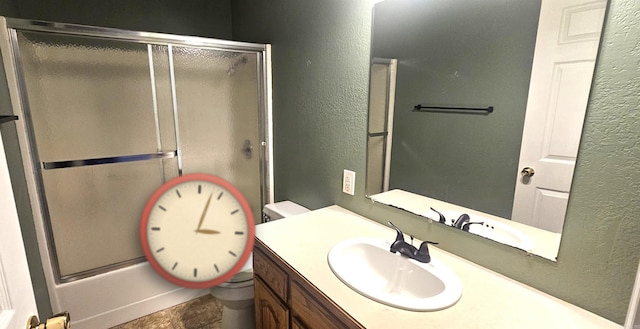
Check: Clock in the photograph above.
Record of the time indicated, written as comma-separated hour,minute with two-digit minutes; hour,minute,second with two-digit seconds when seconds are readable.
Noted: 3,03
